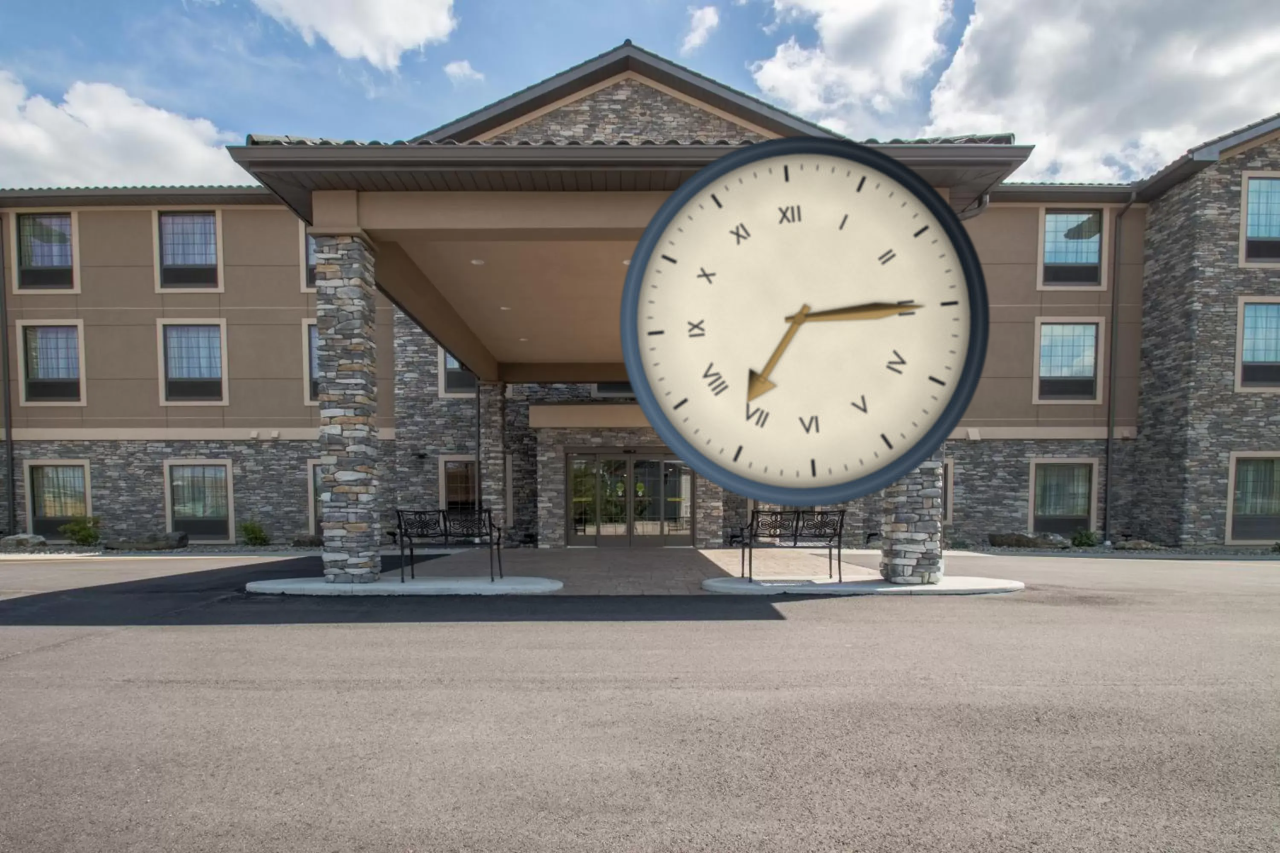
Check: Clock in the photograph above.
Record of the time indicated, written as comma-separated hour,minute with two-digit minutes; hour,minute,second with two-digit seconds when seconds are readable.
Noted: 7,15
